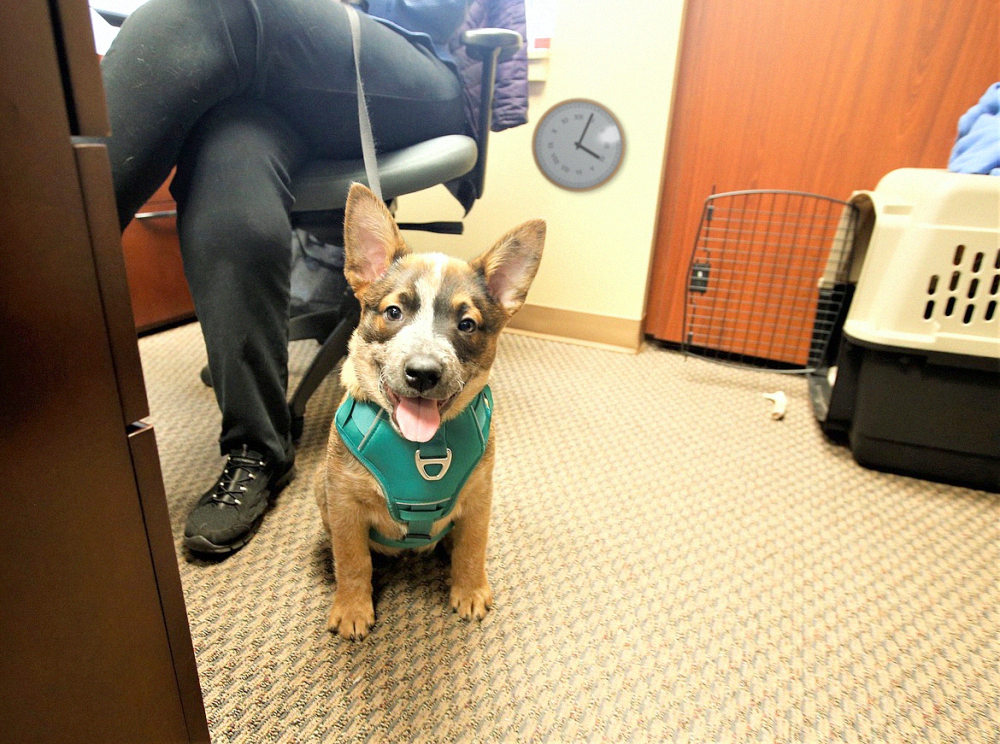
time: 4:04
